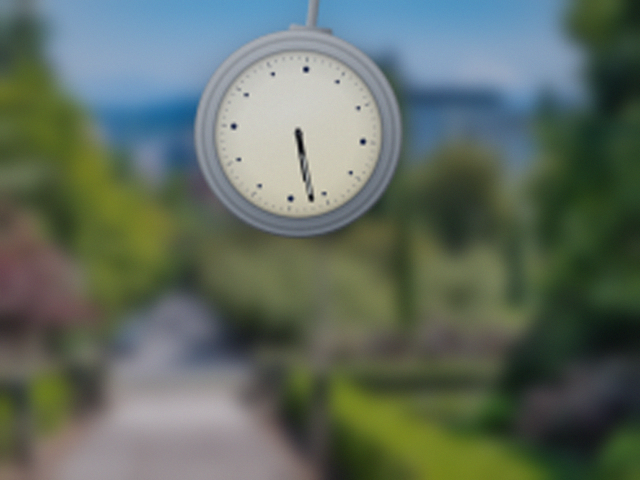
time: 5:27
